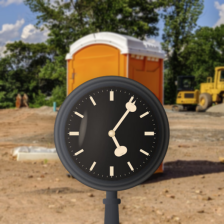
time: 5:06
